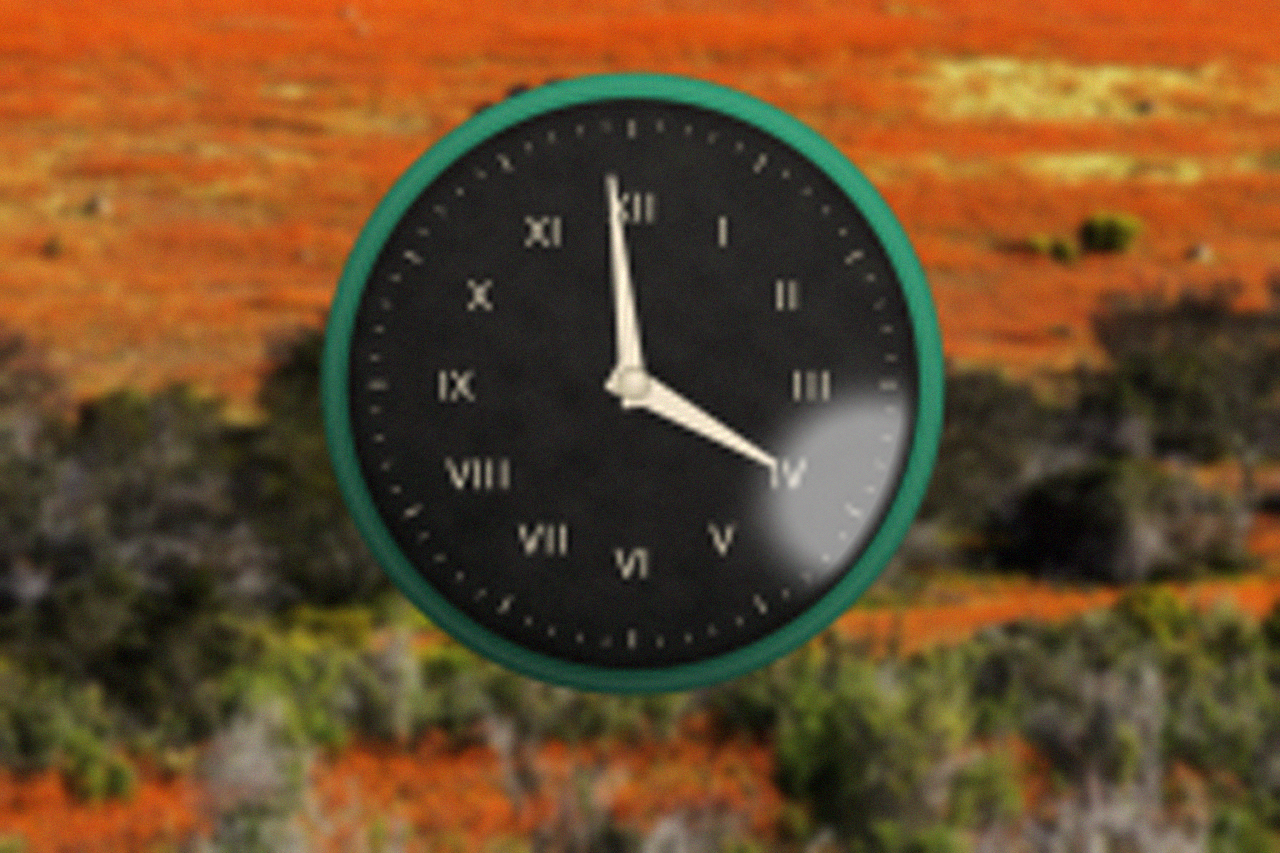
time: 3:59
